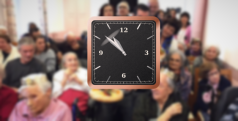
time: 10:52
